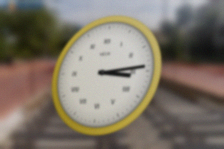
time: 3:14
